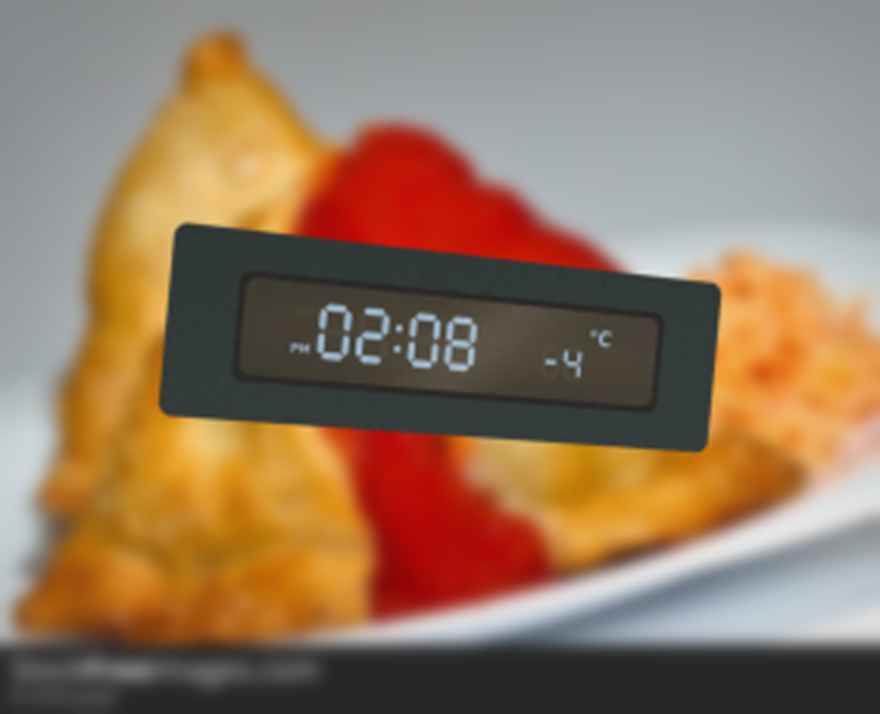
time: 2:08
